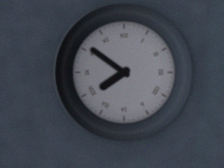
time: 7:51
